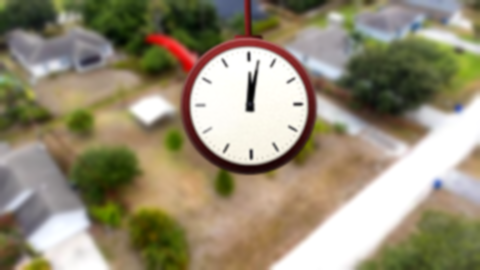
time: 12:02
